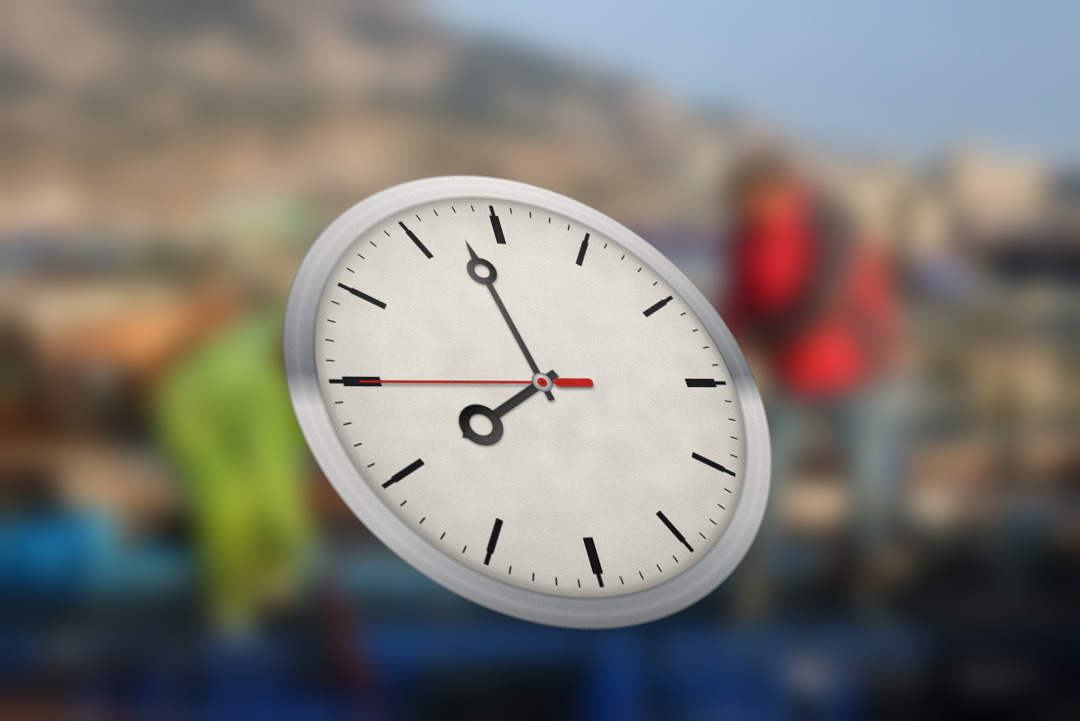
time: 7:57:45
